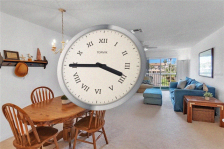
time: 3:45
